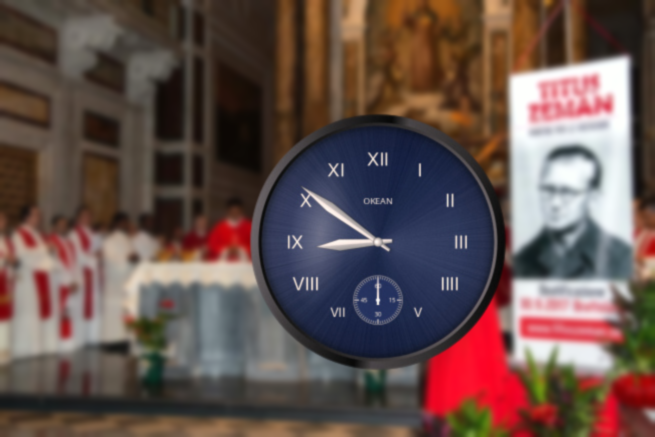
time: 8:51
